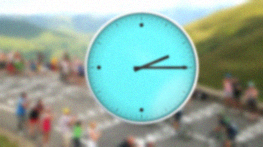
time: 2:15
